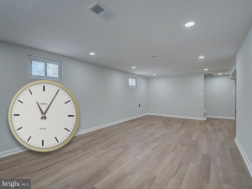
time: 11:05
